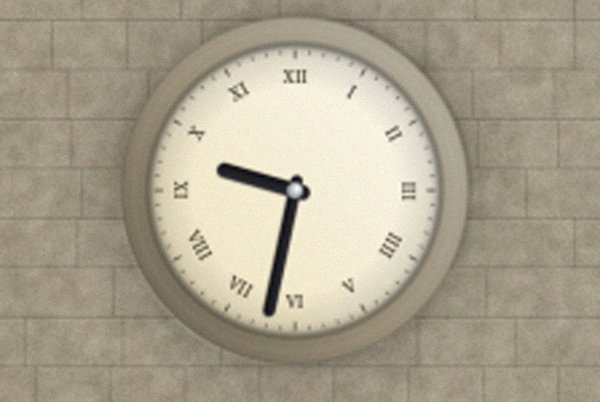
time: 9:32
